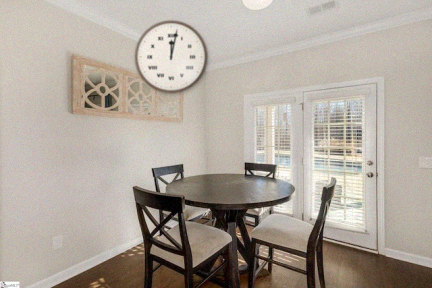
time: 12:02
